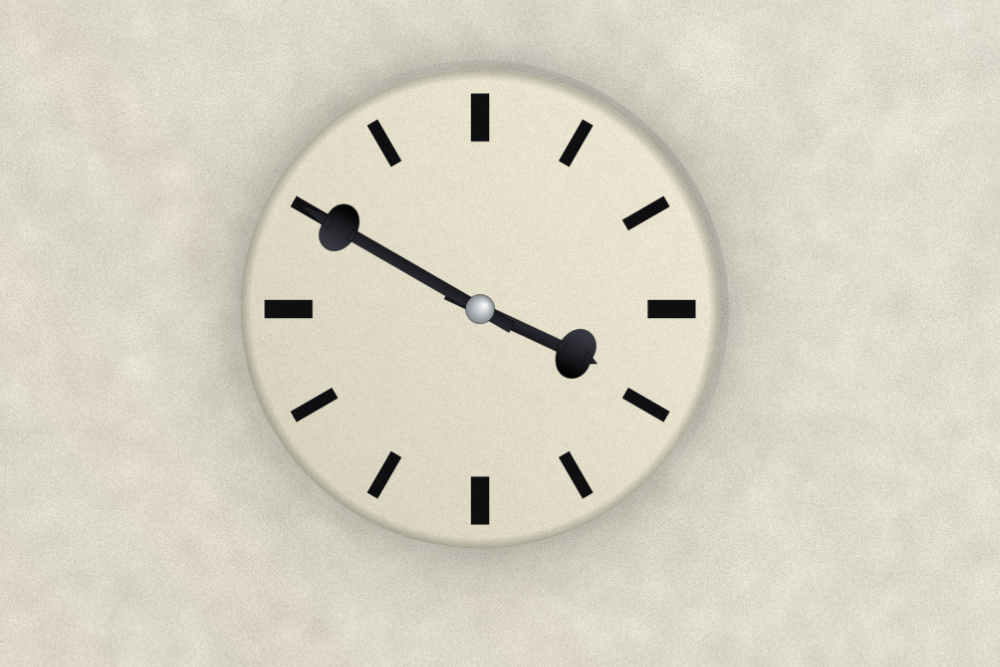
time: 3:50
